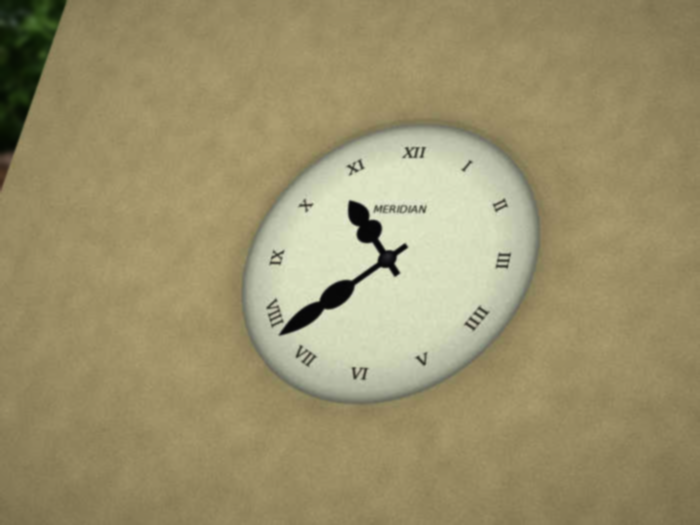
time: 10:38
